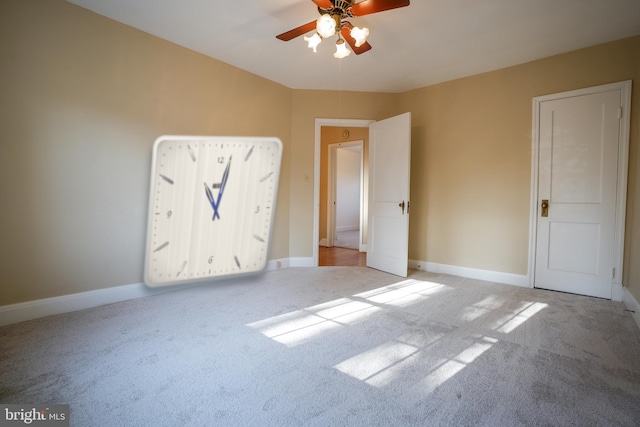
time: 11:02
